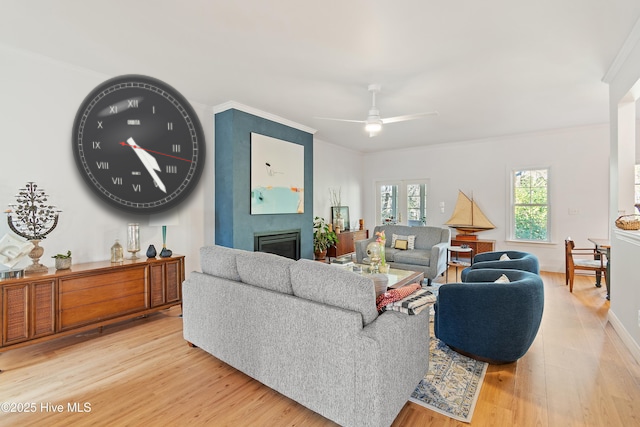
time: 4:24:17
